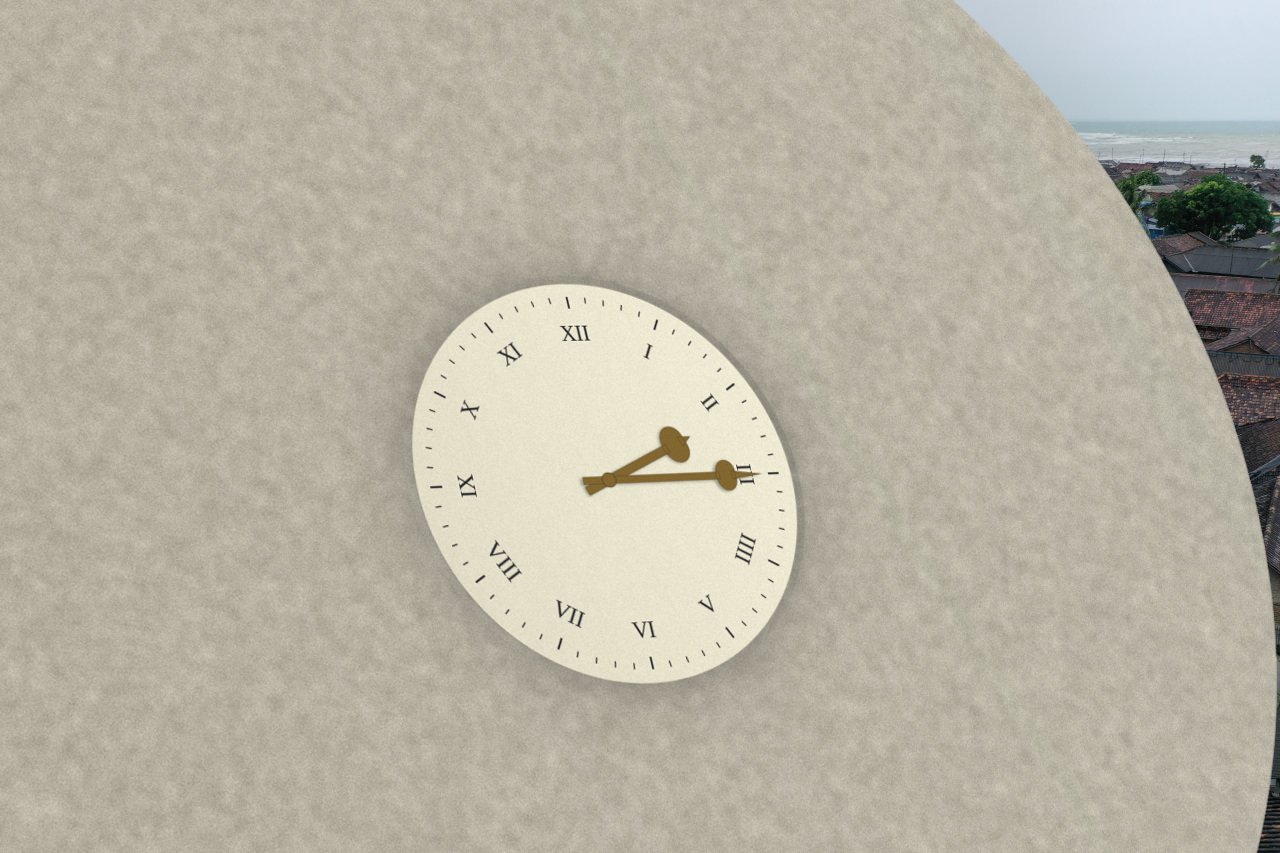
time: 2:15
